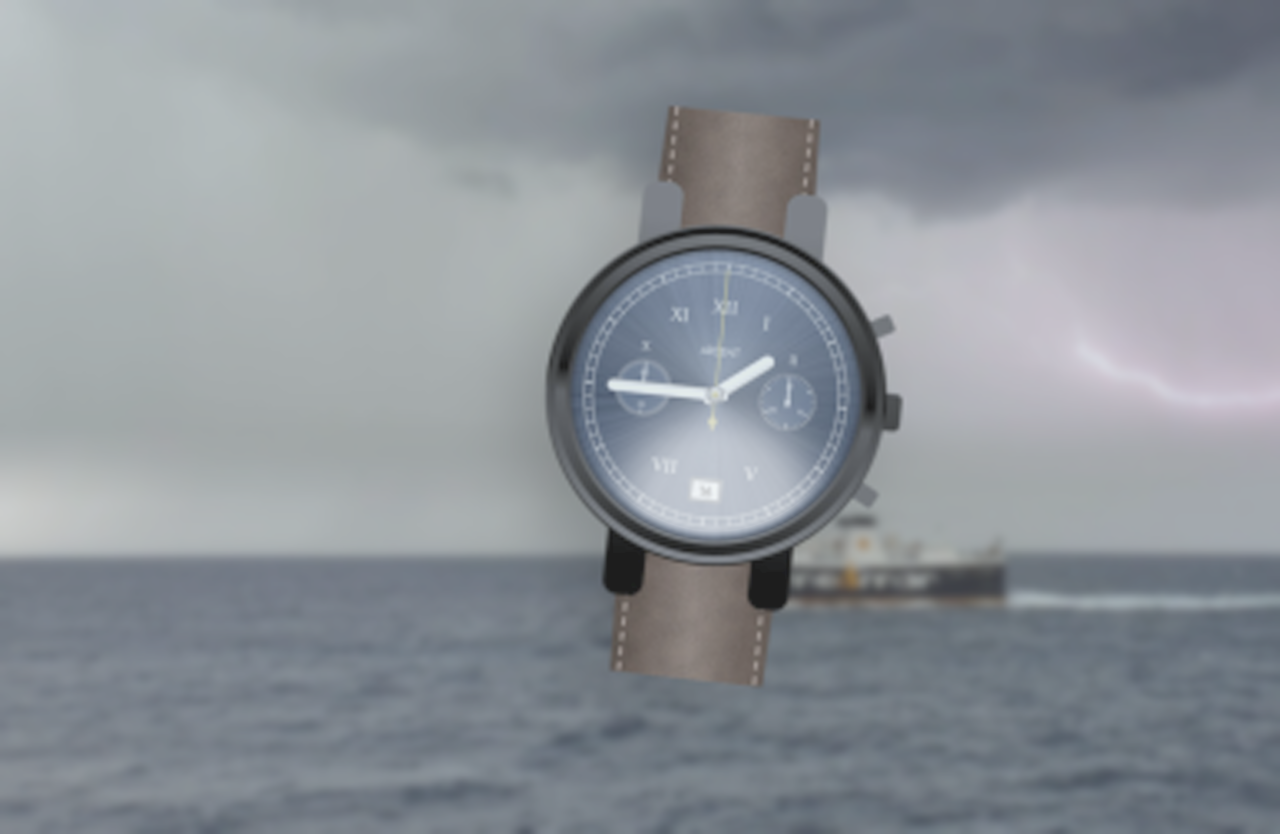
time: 1:45
